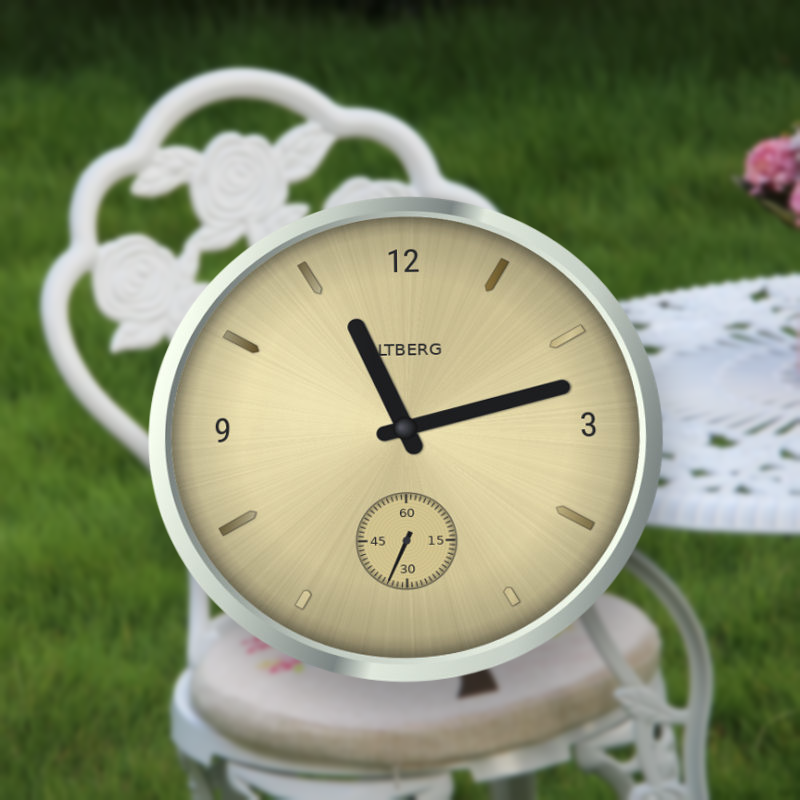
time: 11:12:34
